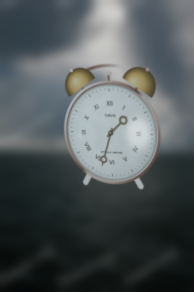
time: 1:33
